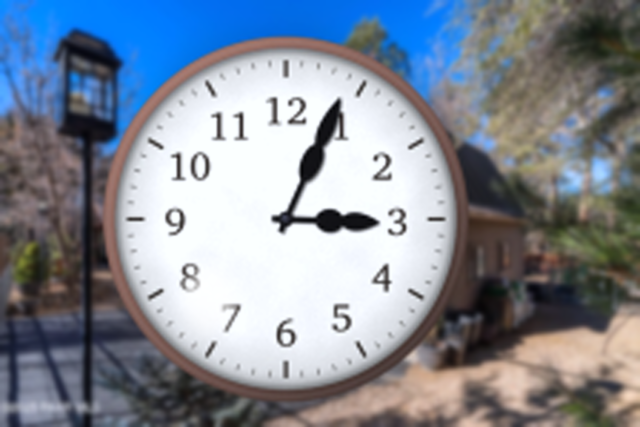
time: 3:04
